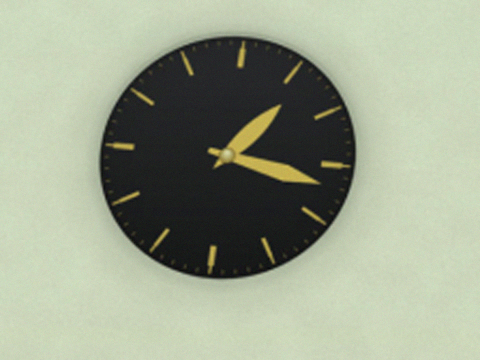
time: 1:17
